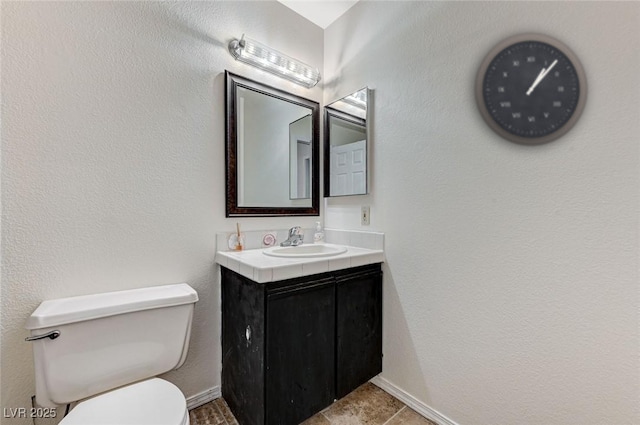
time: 1:07
